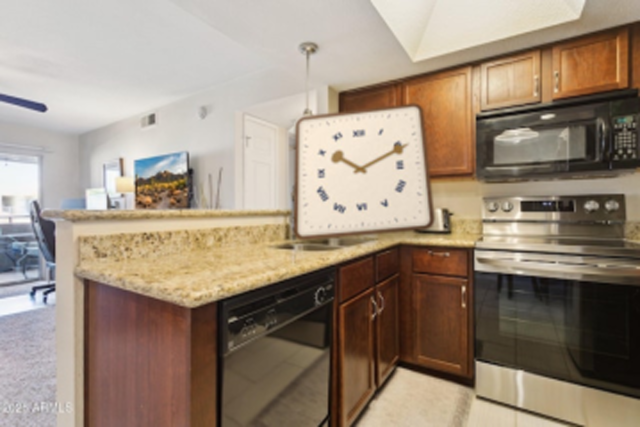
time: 10:11
